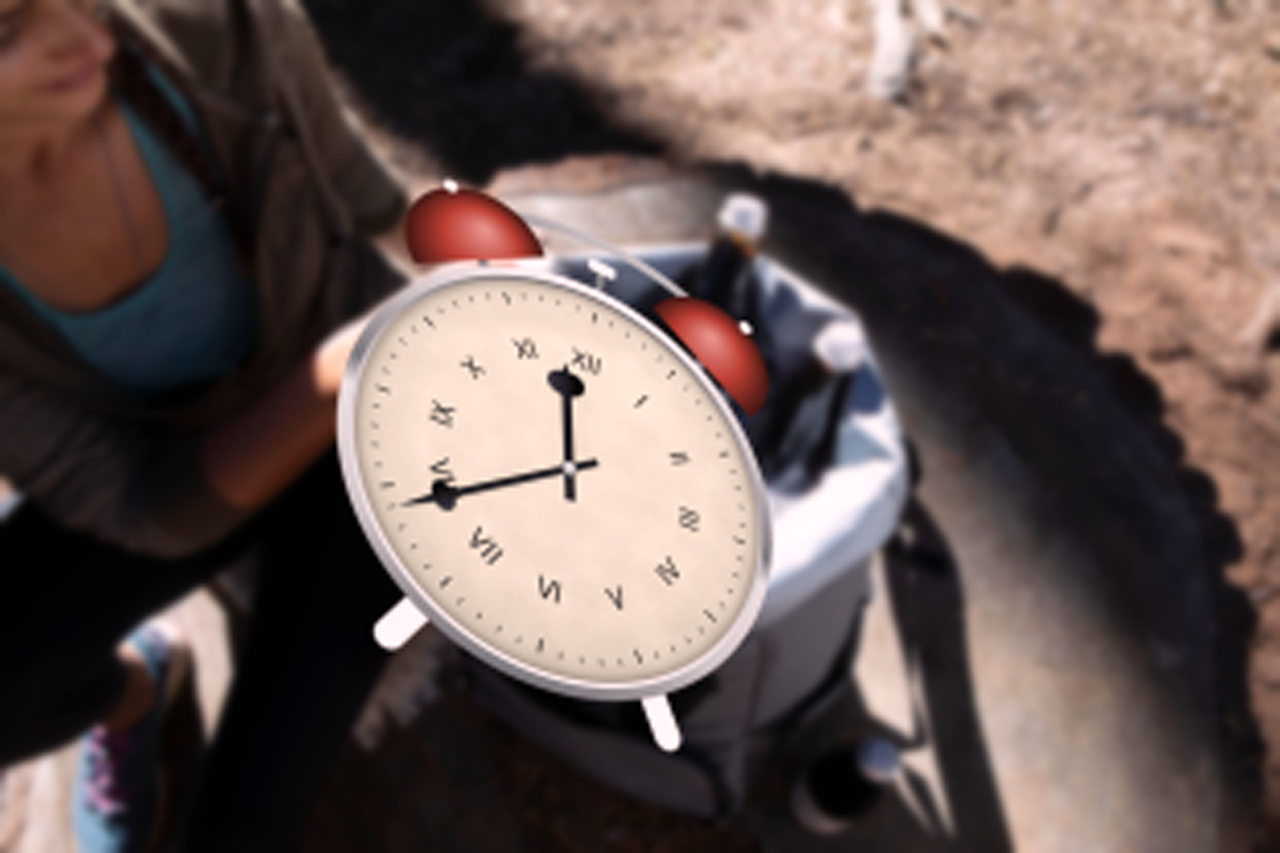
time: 11:39
